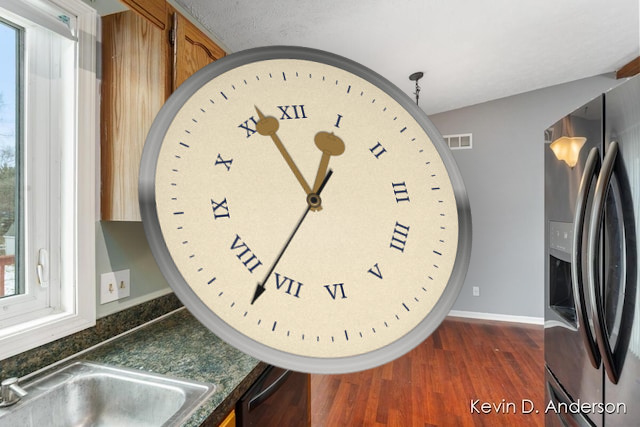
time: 12:56:37
